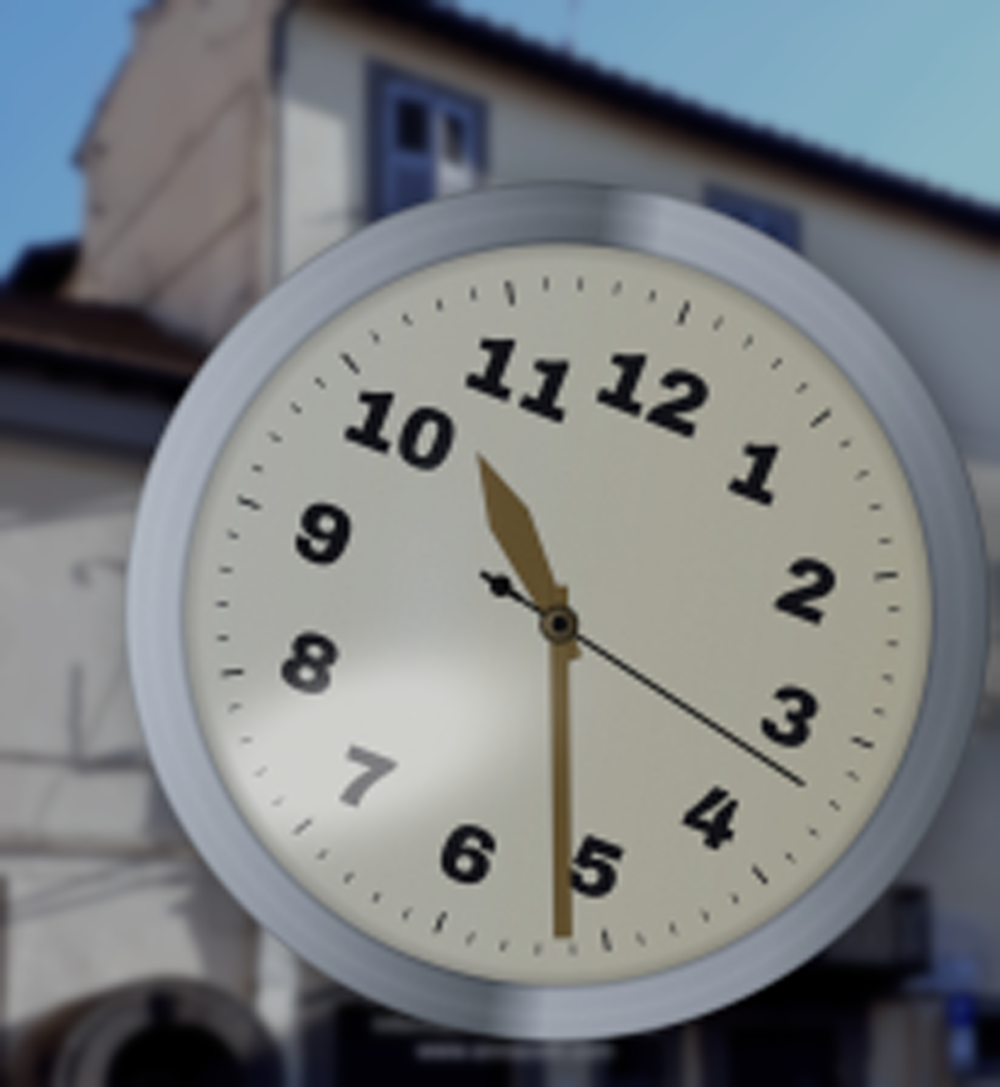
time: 10:26:17
